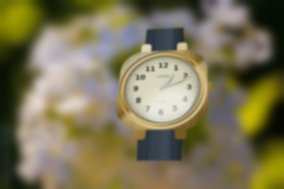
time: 1:11
